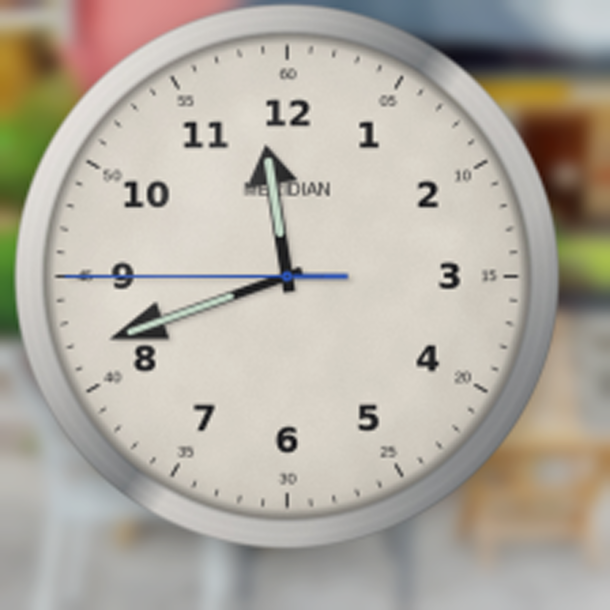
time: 11:41:45
